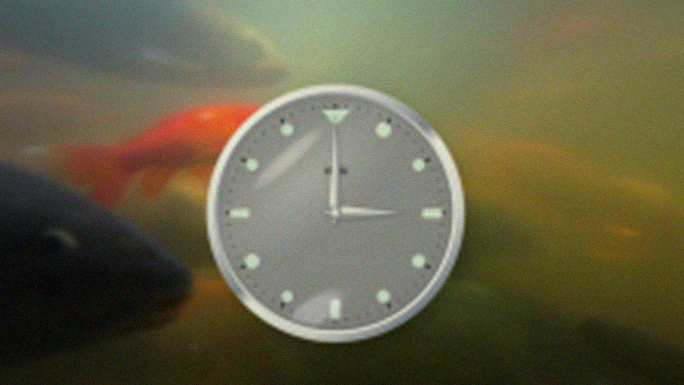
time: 3:00
